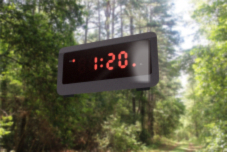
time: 1:20
